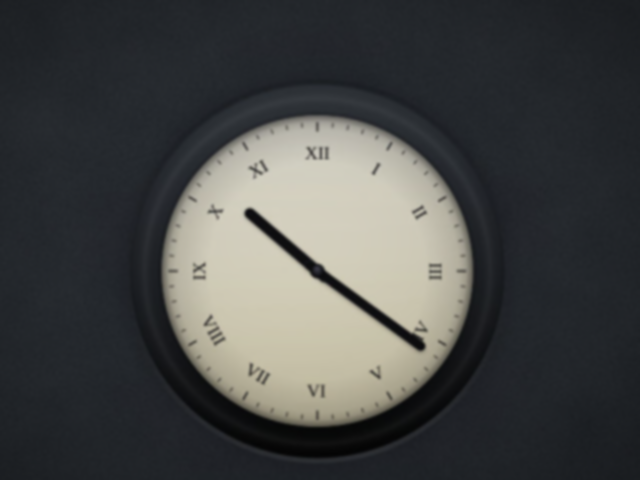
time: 10:21
